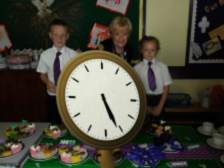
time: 5:26
